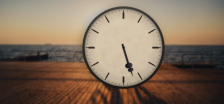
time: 5:27
